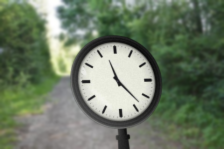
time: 11:23
